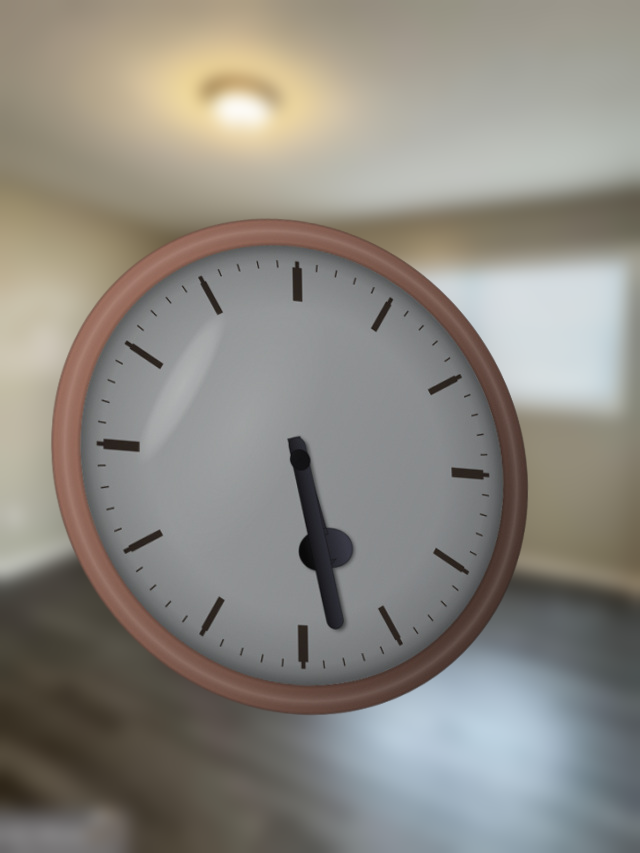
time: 5:28
